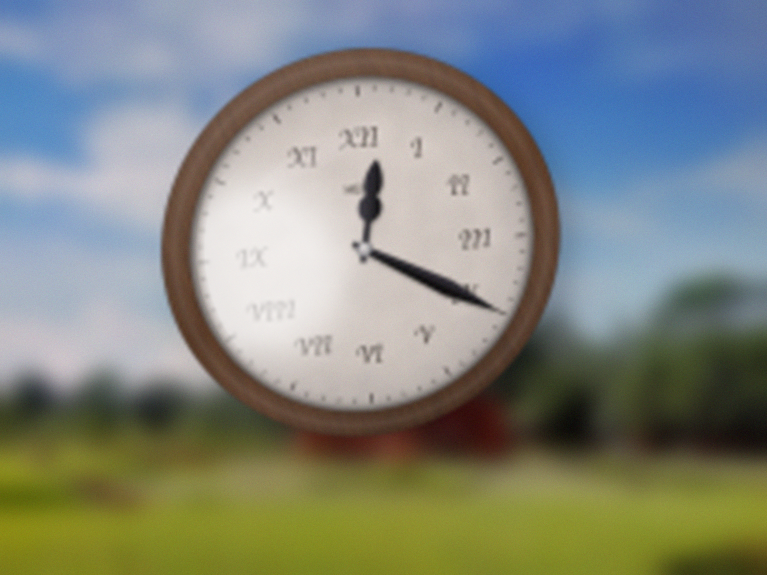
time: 12:20
